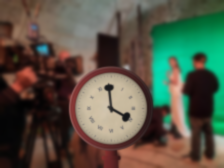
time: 3:59
